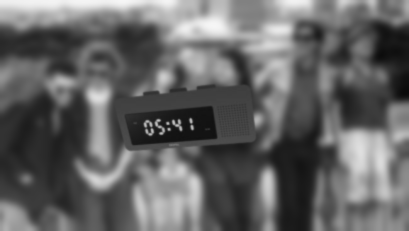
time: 5:41
